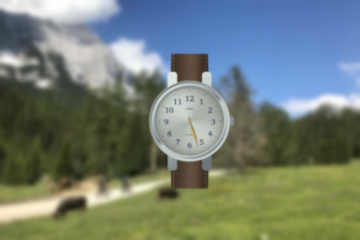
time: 5:27
